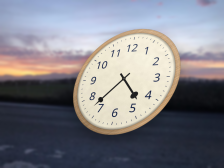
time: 4:37
